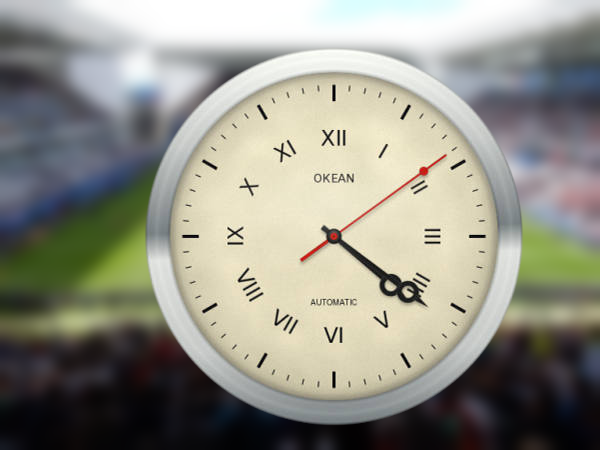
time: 4:21:09
